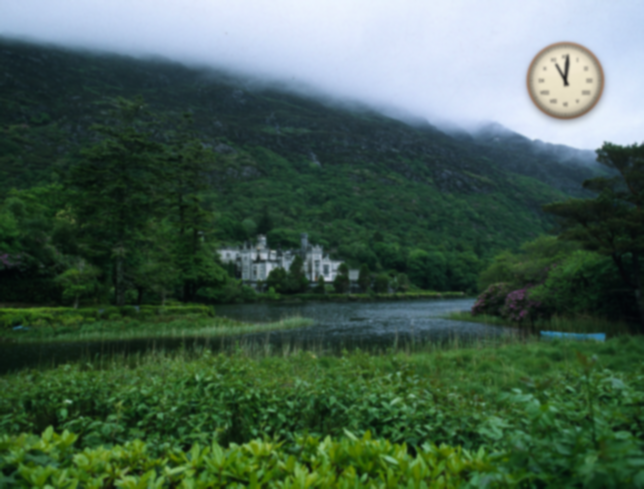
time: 11:01
